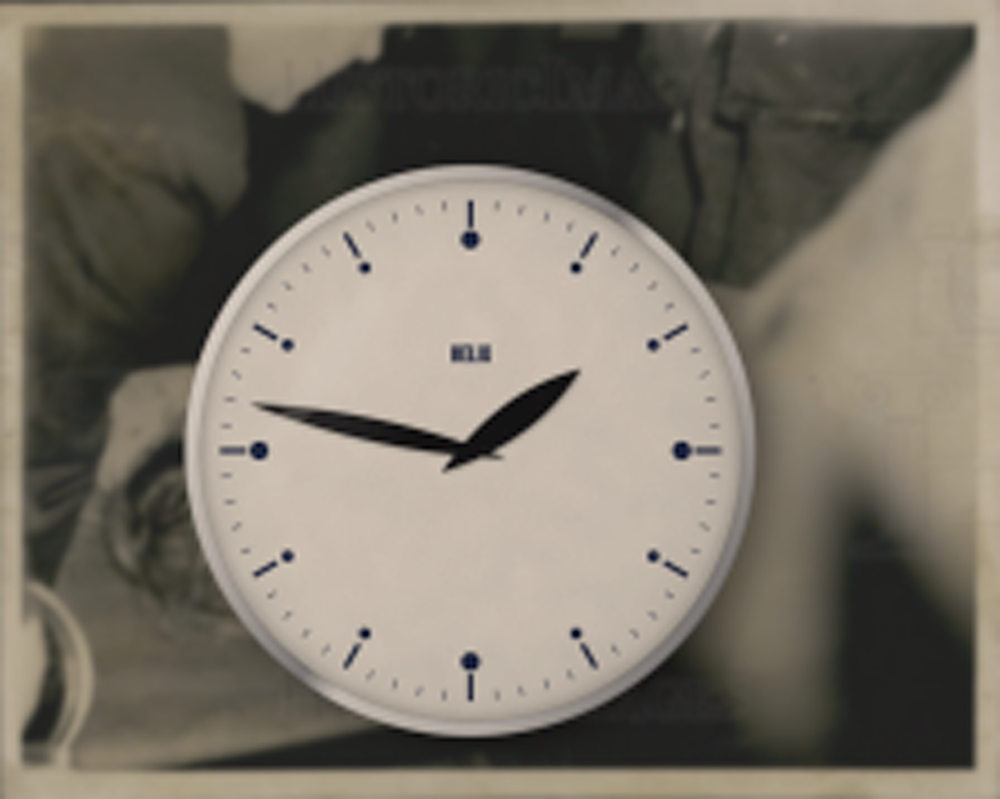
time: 1:47
